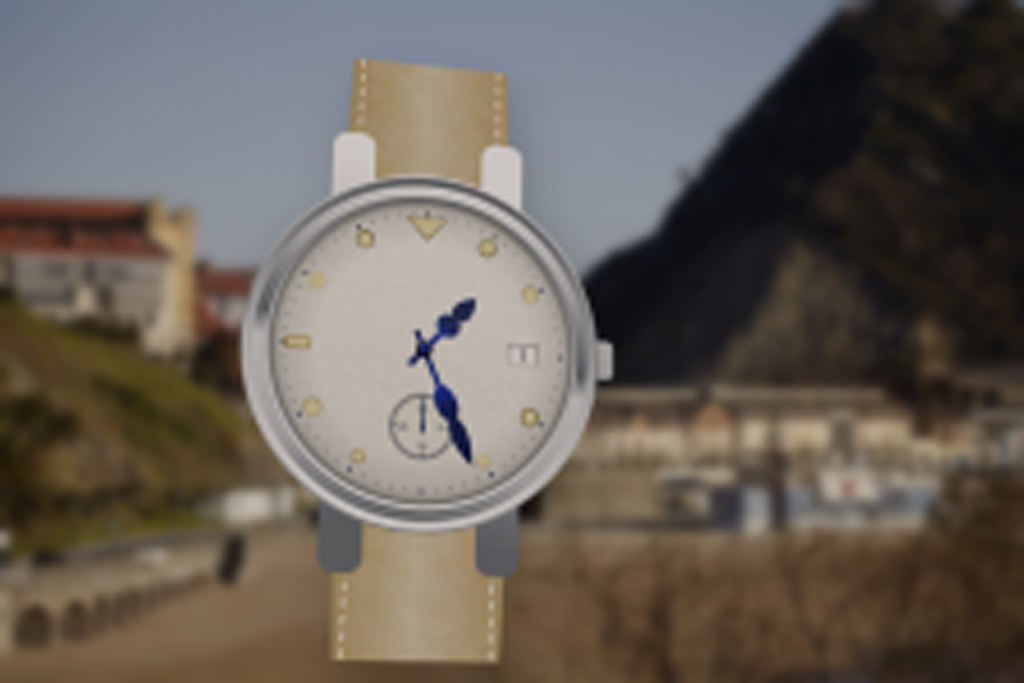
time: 1:26
